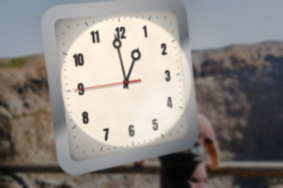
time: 12:58:45
